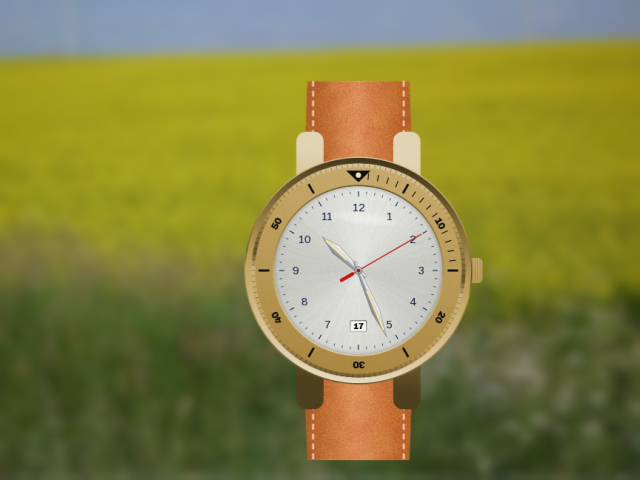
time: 10:26:10
